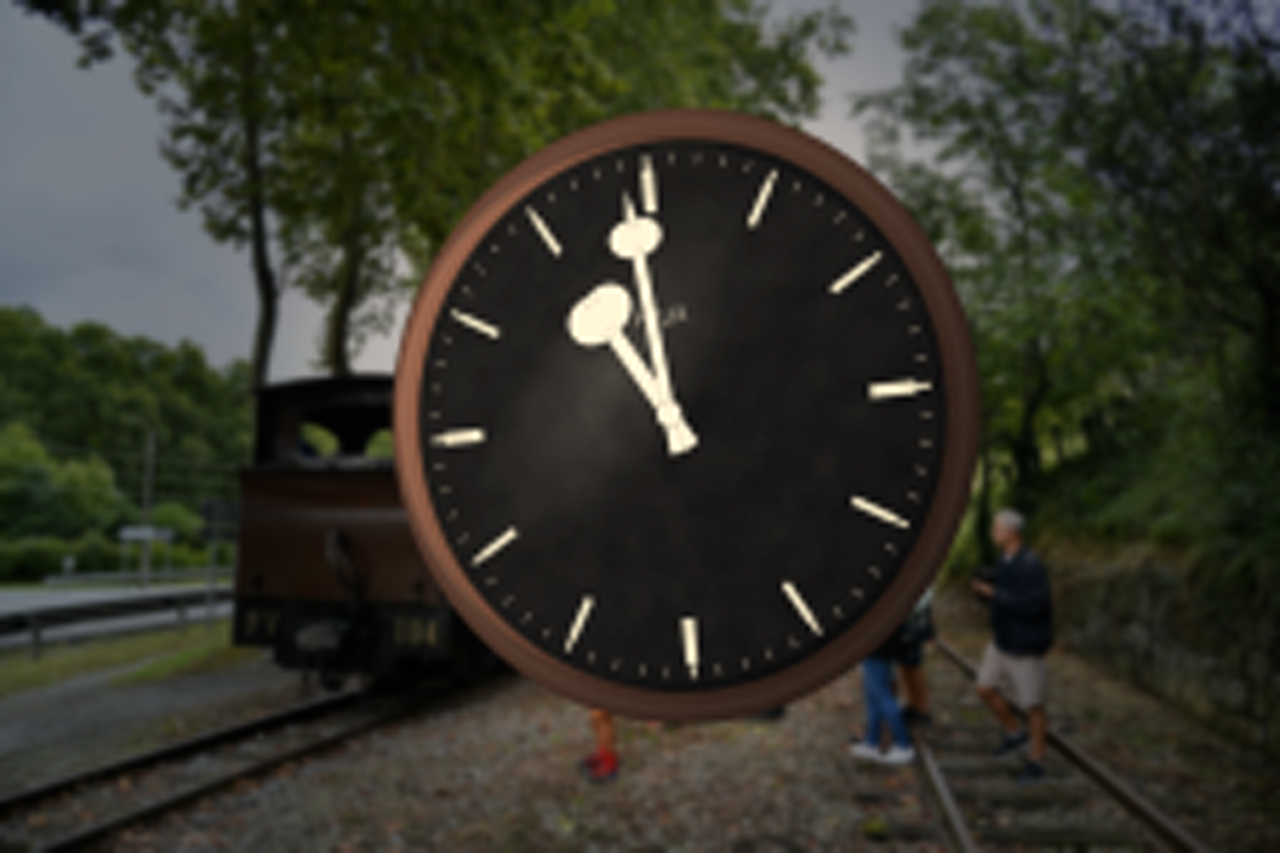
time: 10:59
